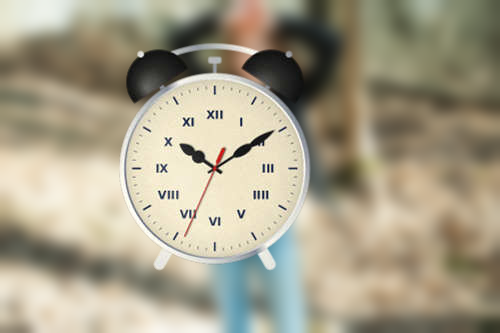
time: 10:09:34
